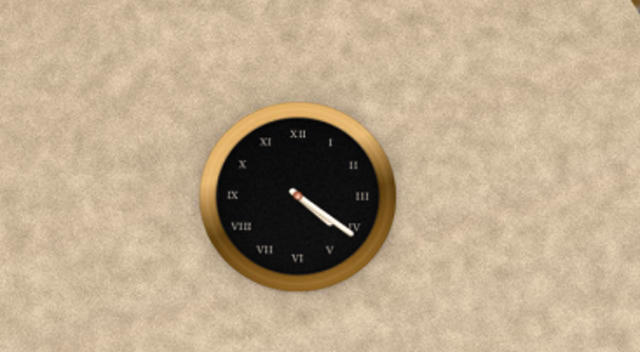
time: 4:21
